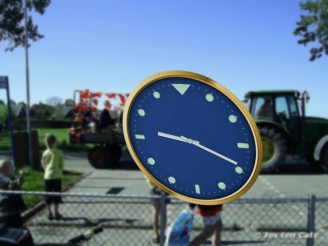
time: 9:19
